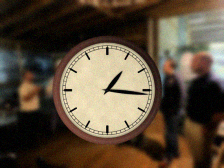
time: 1:16
